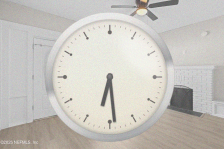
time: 6:29
